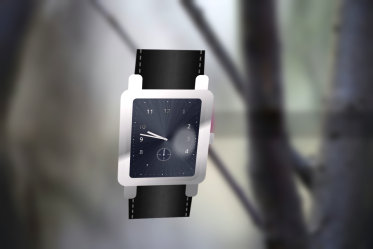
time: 9:47
